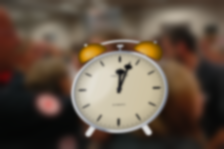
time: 12:03
